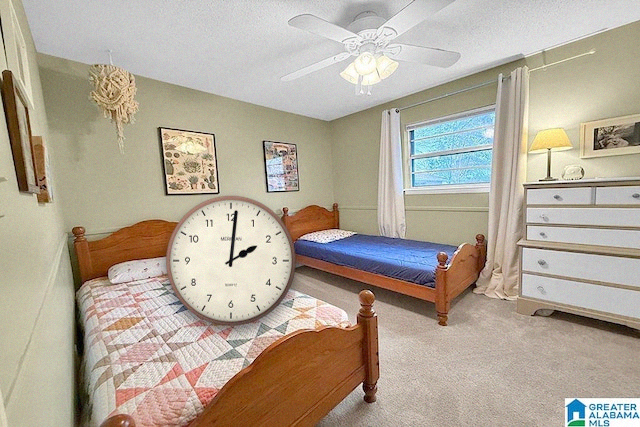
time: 2:01
